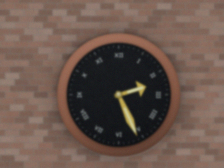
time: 2:26
